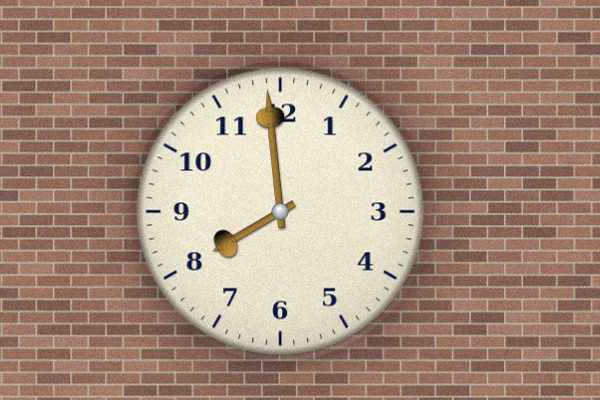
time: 7:59
